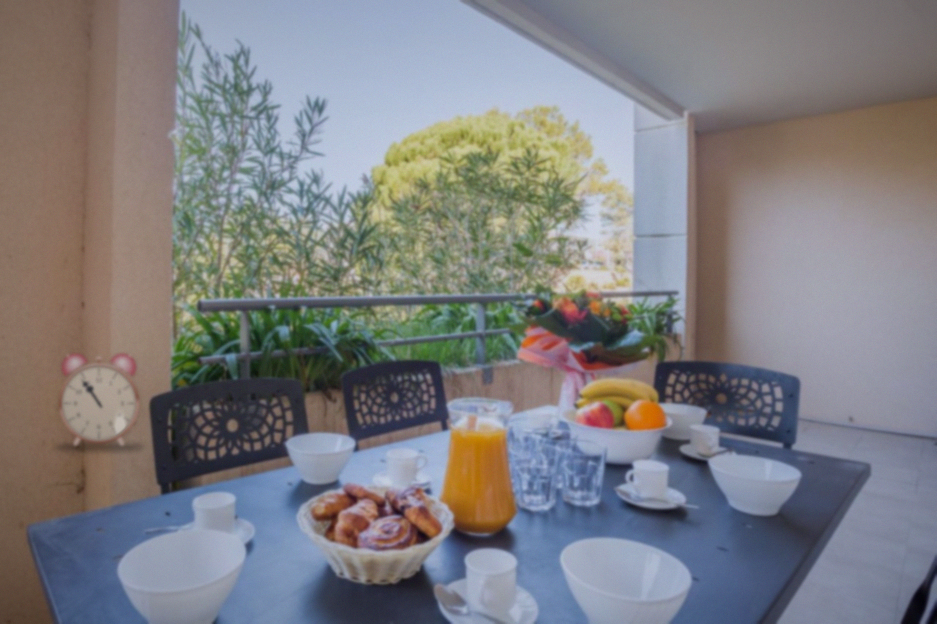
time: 10:54
